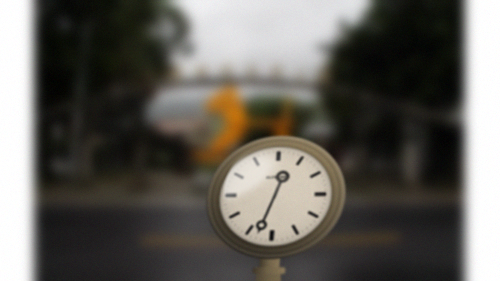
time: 12:33
